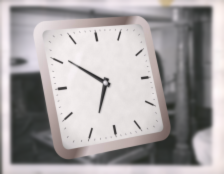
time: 6:51
